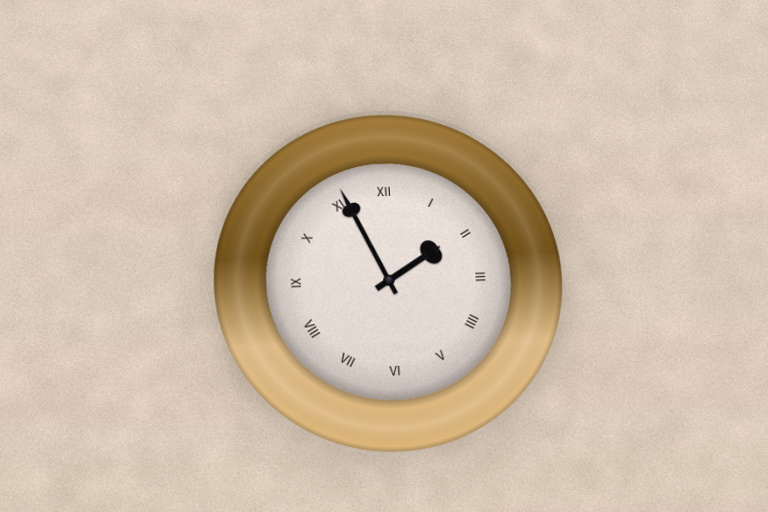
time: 1:56
